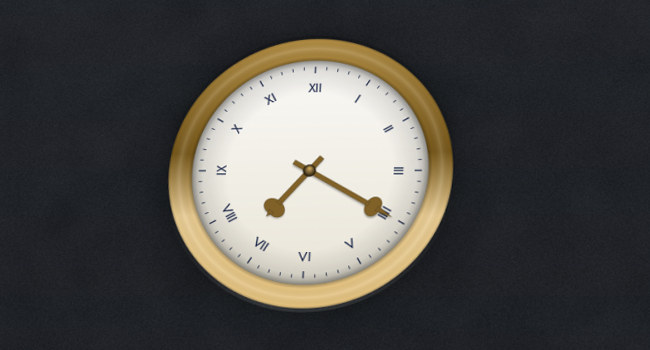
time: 7:20
